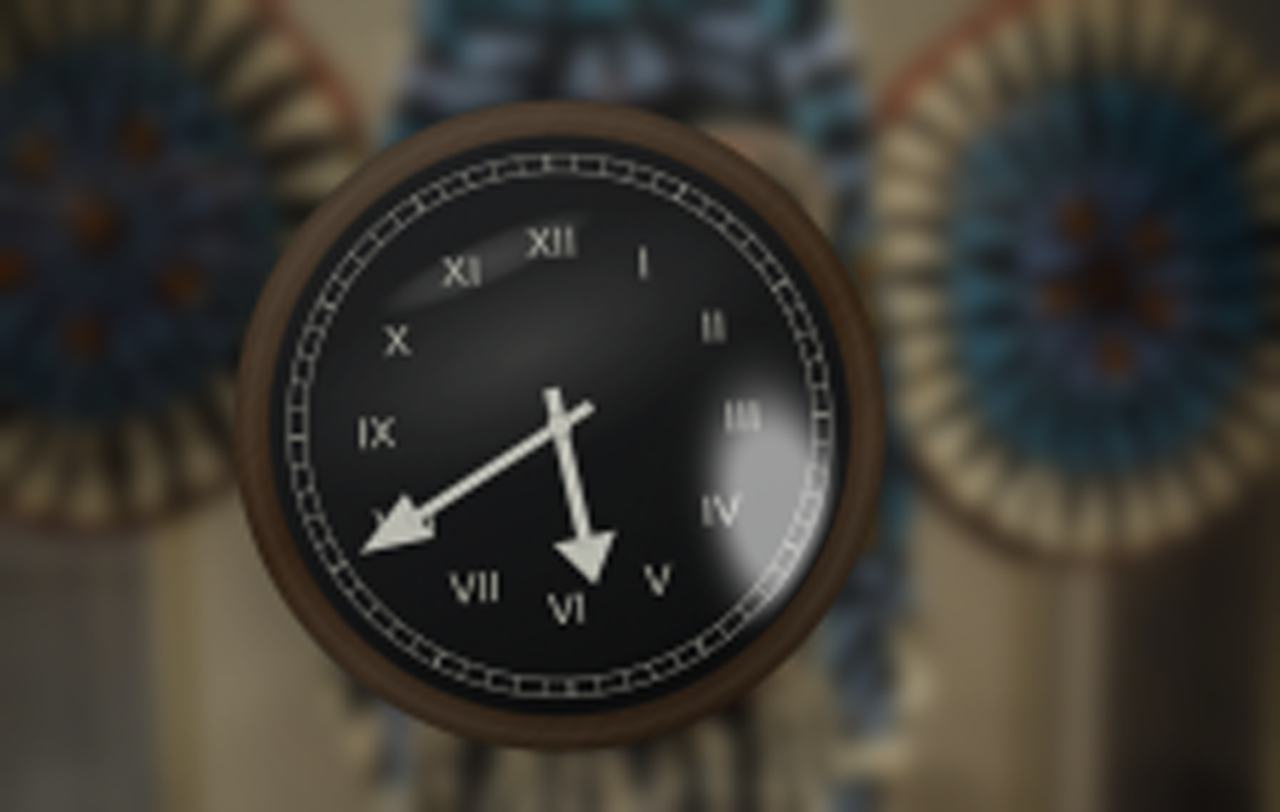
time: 5:40
